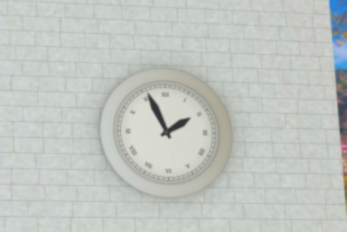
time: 1:56
